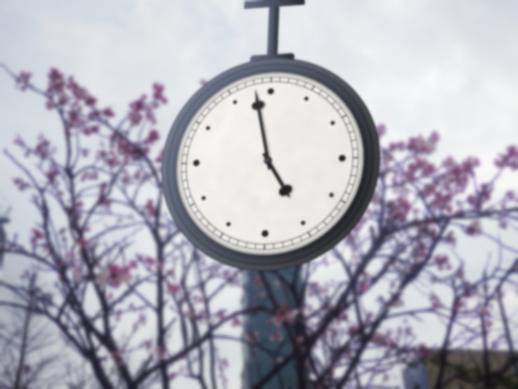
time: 4:58
